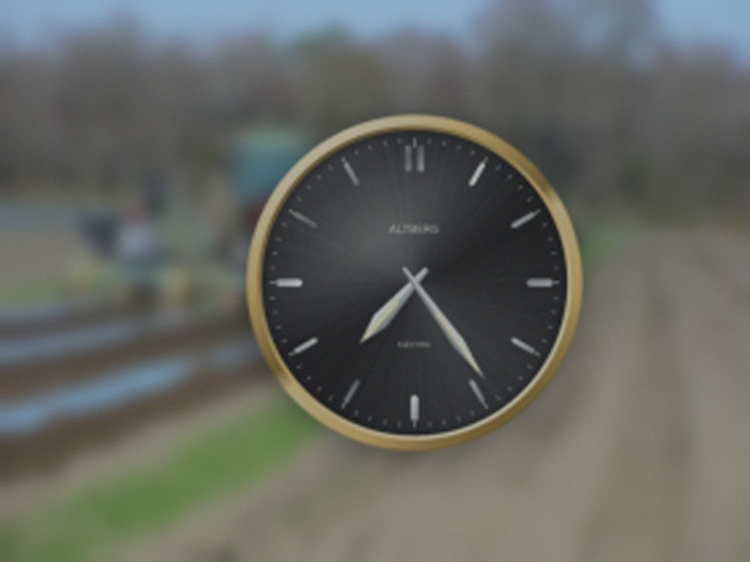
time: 7:24
